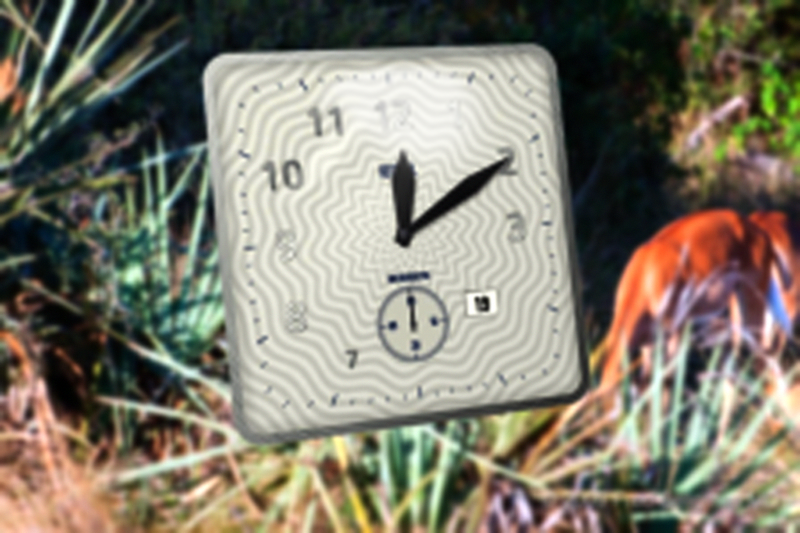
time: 12:10
